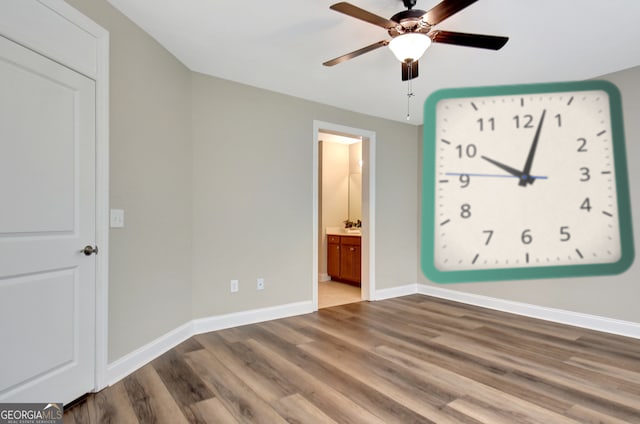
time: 10:02:46
